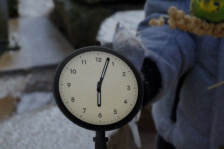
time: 6:03
